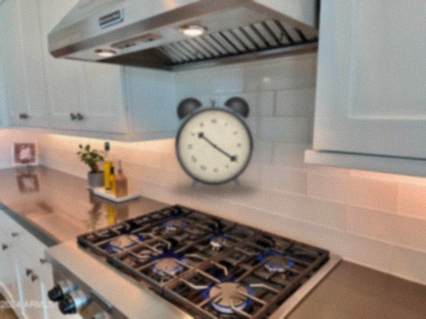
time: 10:21
